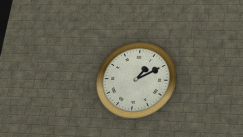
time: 1:10
